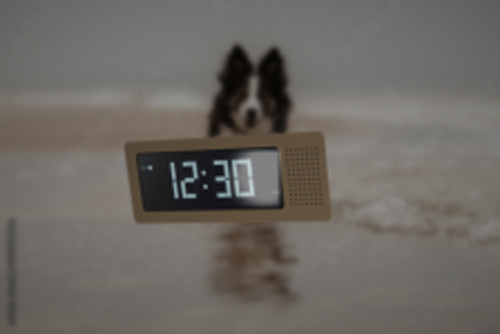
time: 12:30
